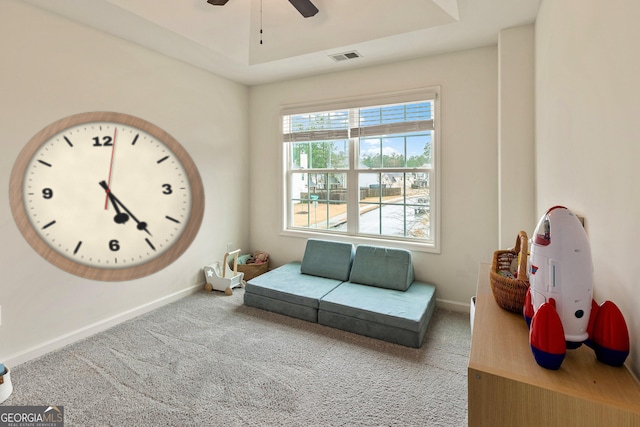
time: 5:24:02
